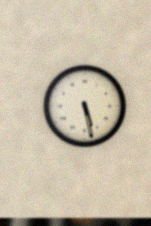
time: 5:28
